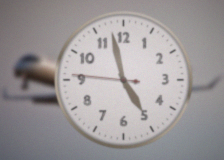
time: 4:57:46
